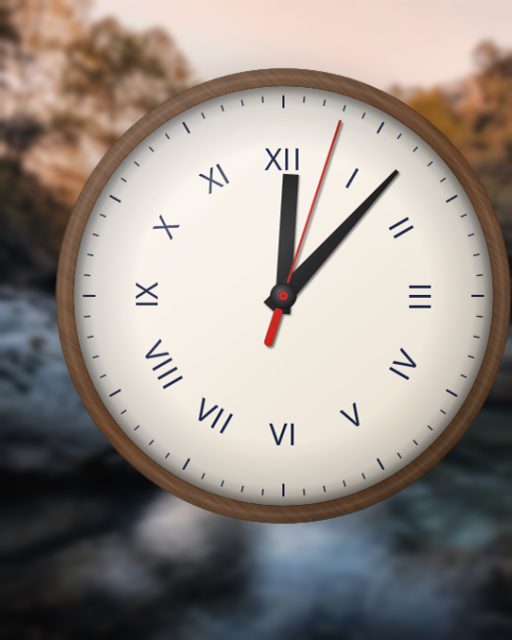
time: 12:07:03
